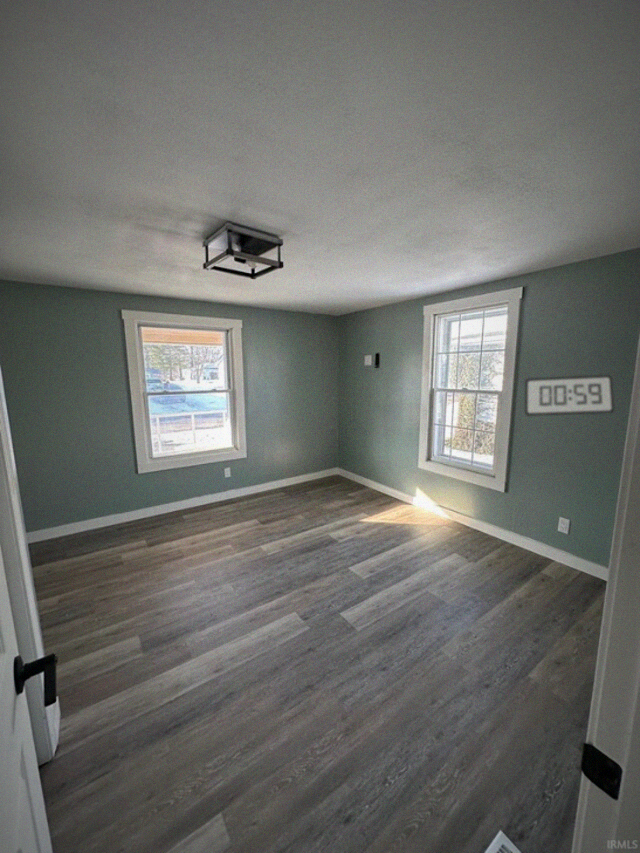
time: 0:59
